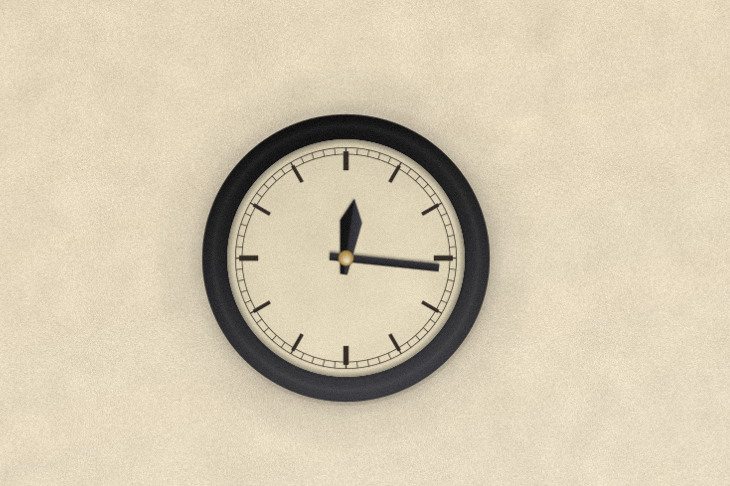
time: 12:16
